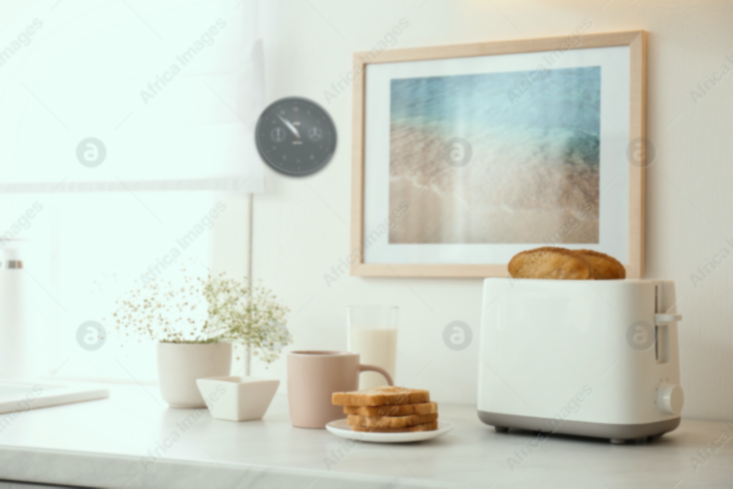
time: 10:53
